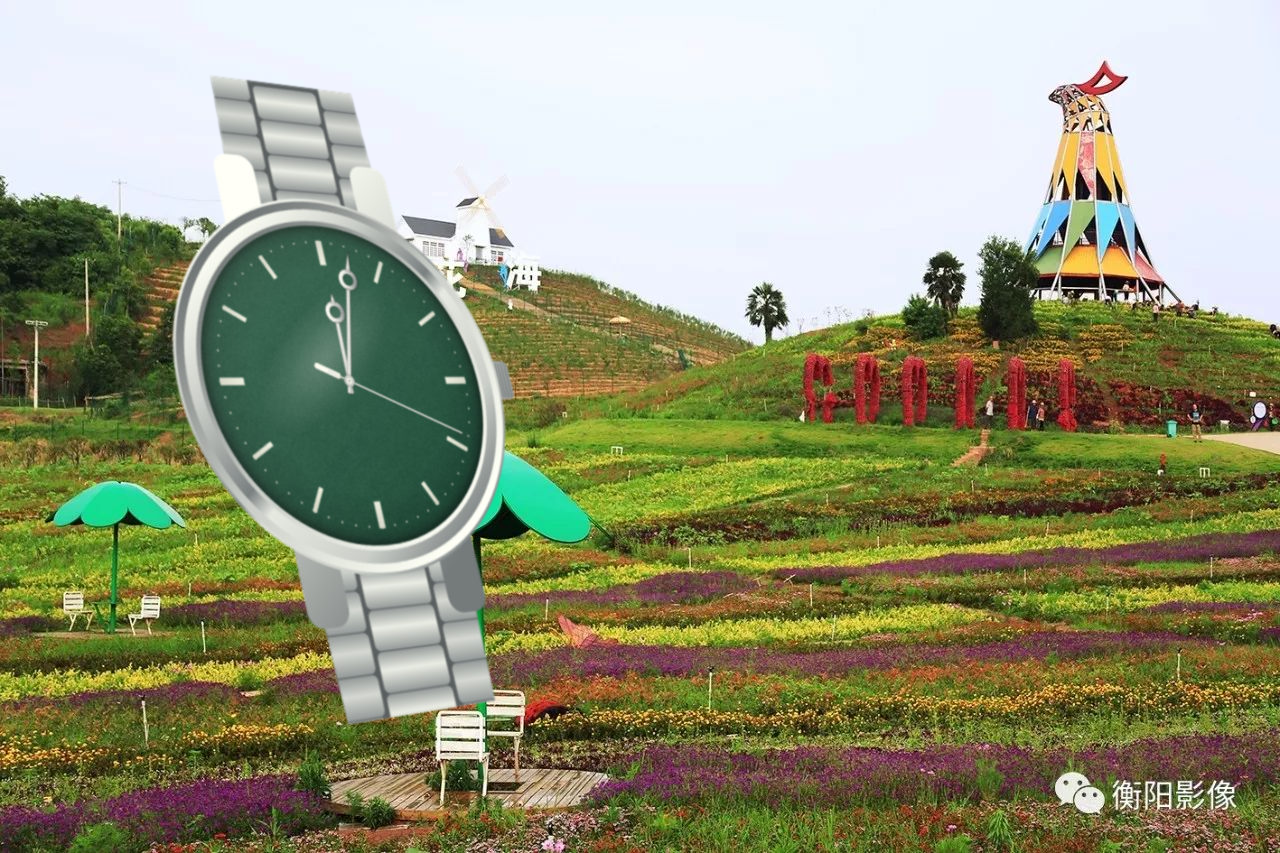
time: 12:02:19
